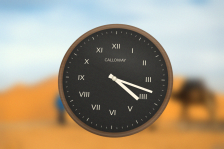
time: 4:18
